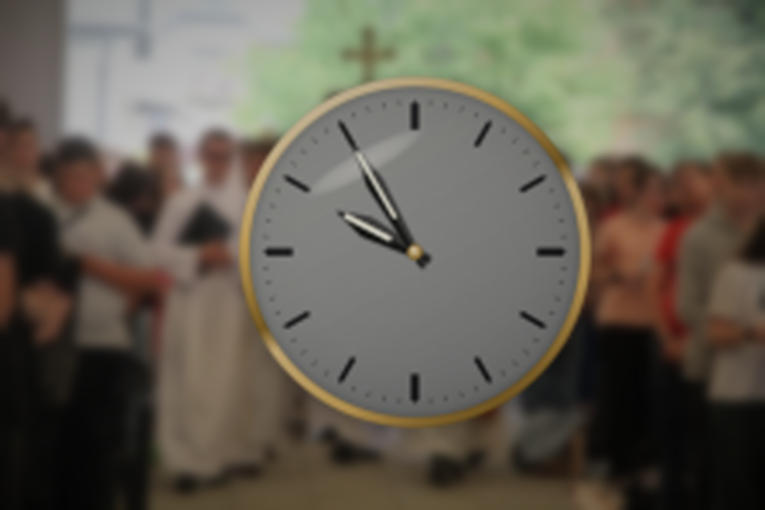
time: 9:55
